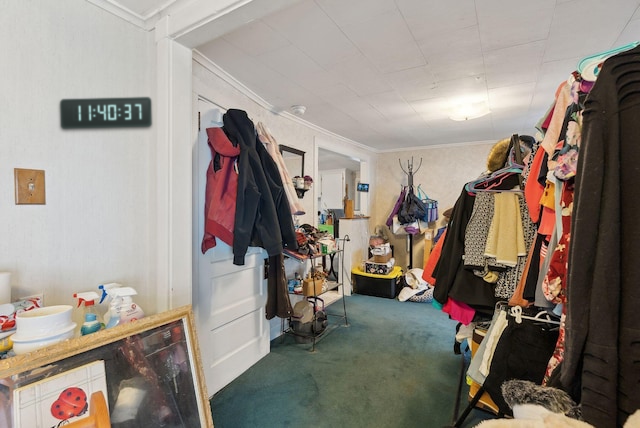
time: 11:40:37
